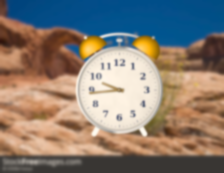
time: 9:44
